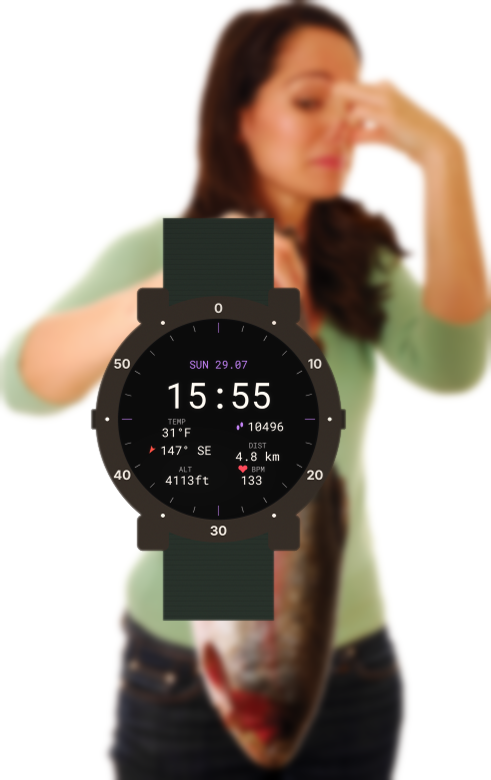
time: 15:55
